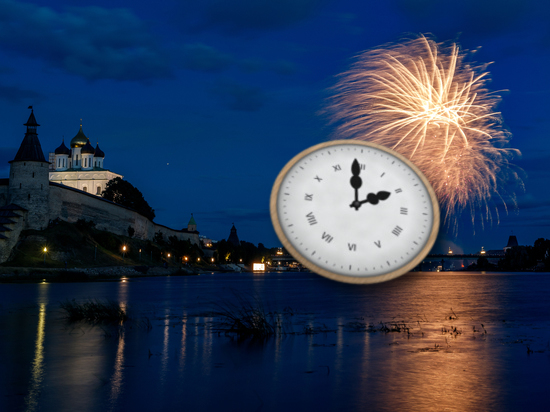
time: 1:59
